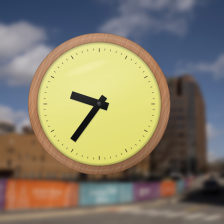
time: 9:36
